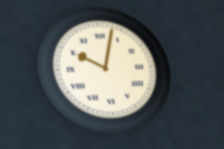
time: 10:03
